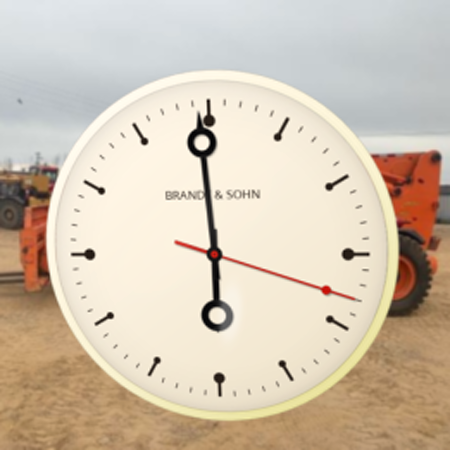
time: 5:59:18
